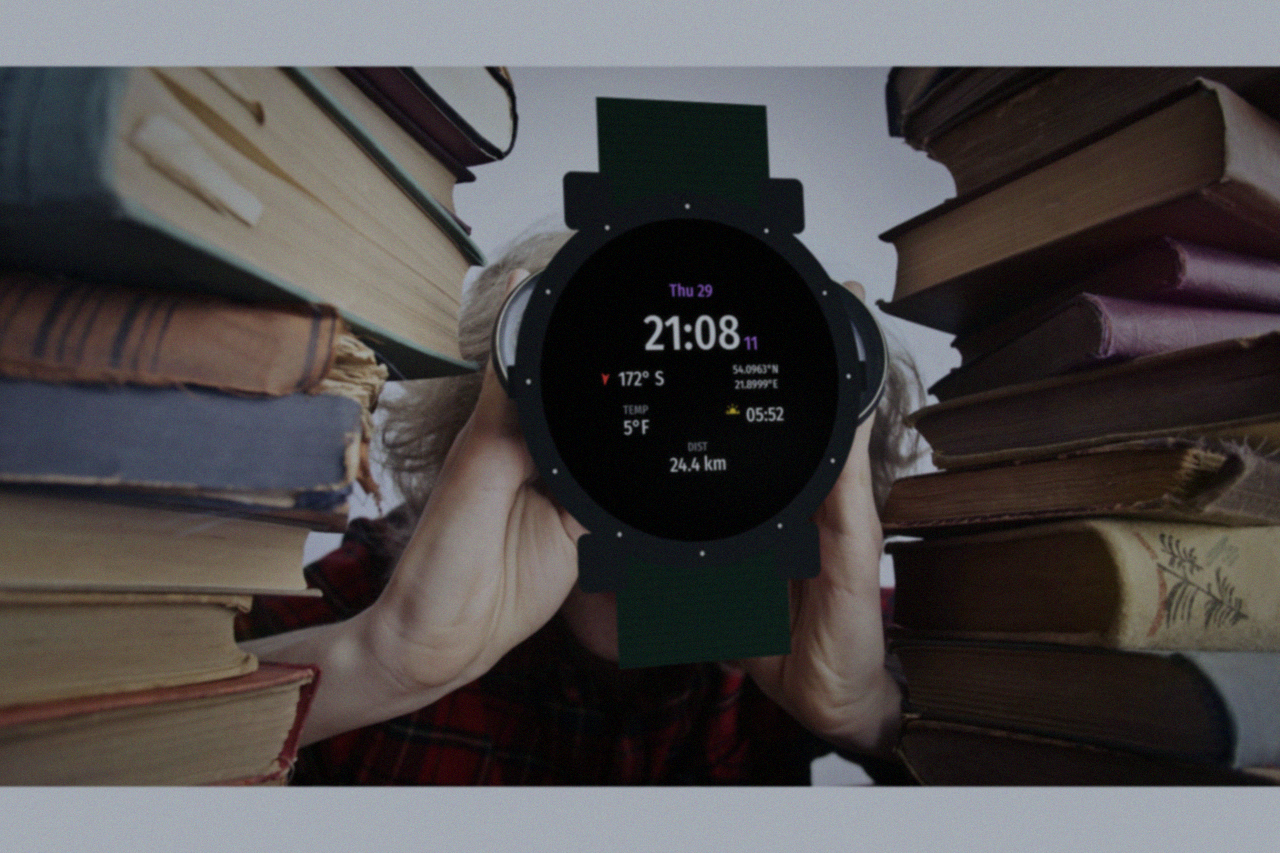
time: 21:08:11
